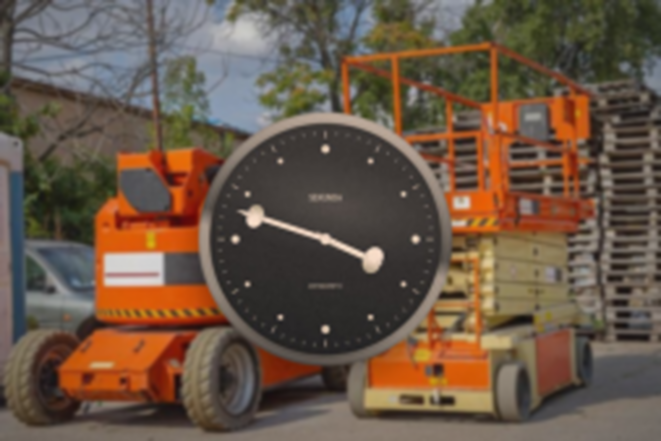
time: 3:48
